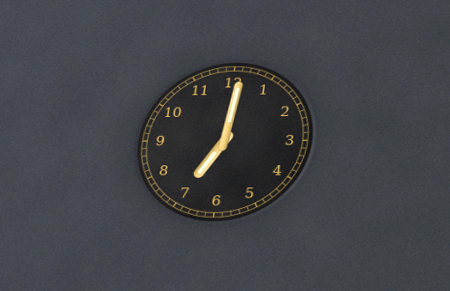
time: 7:01
